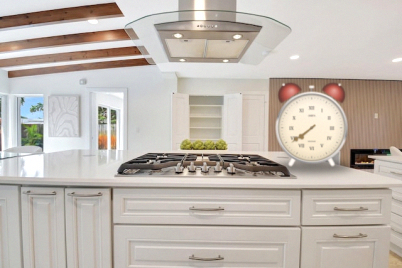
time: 7:39
